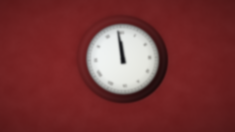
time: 11:59
